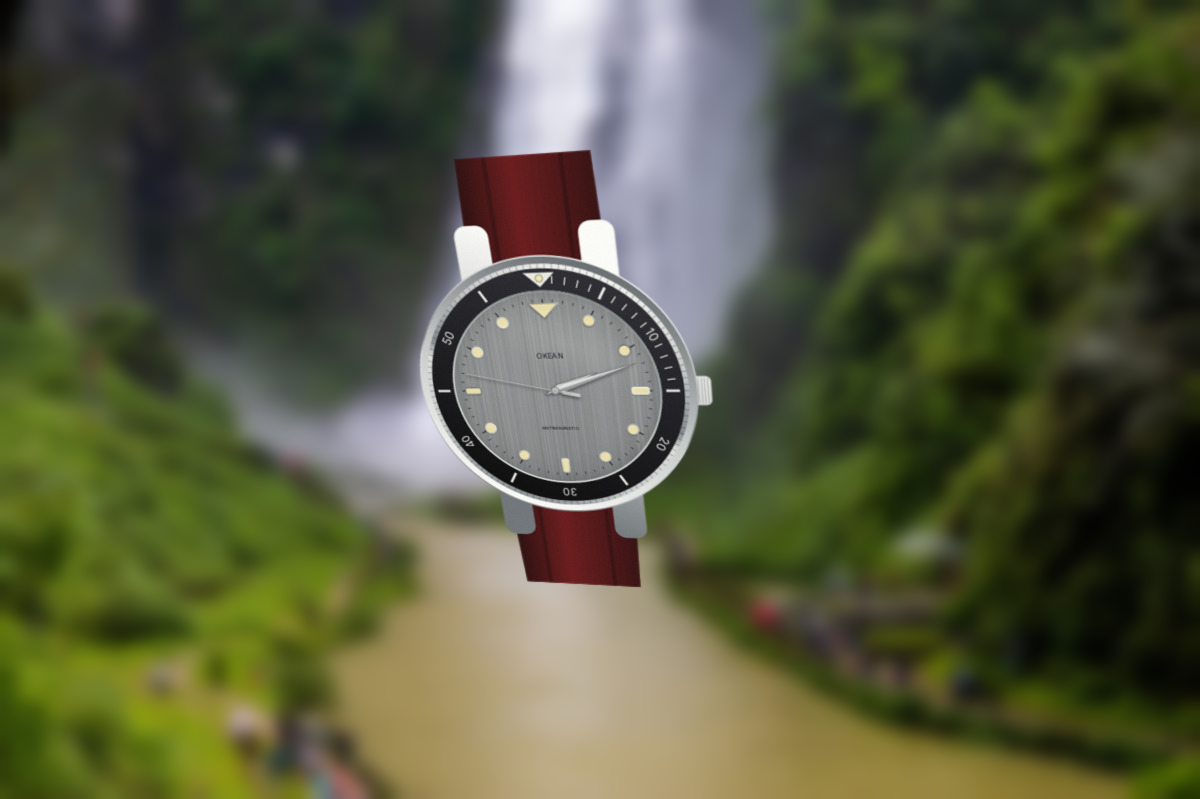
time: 2:11:47
